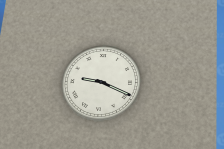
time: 9:19
